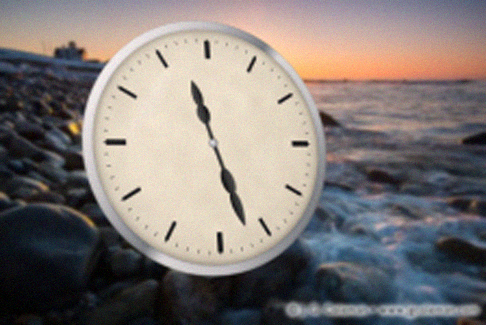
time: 11:27
